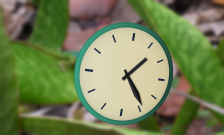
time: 1:24
